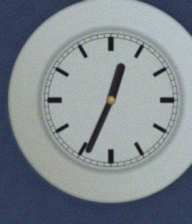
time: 12:34
